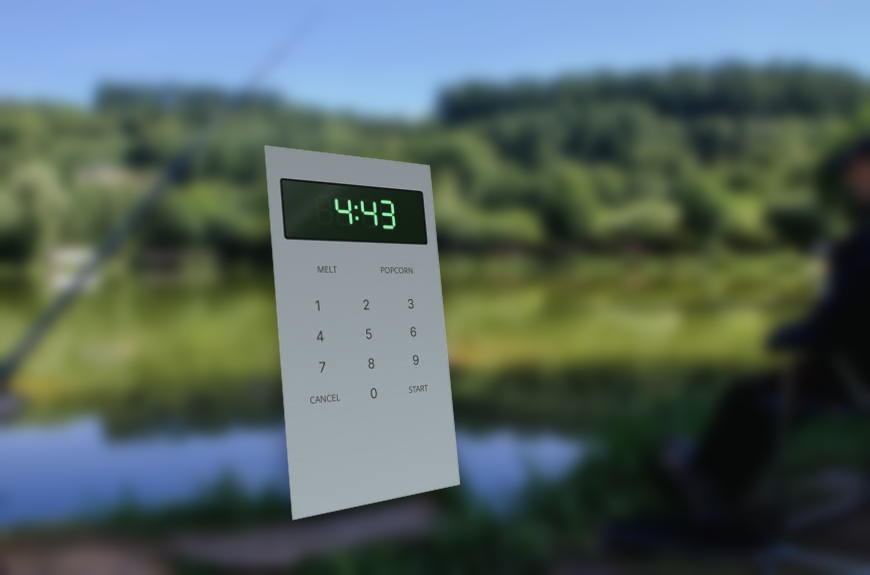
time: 4:43
